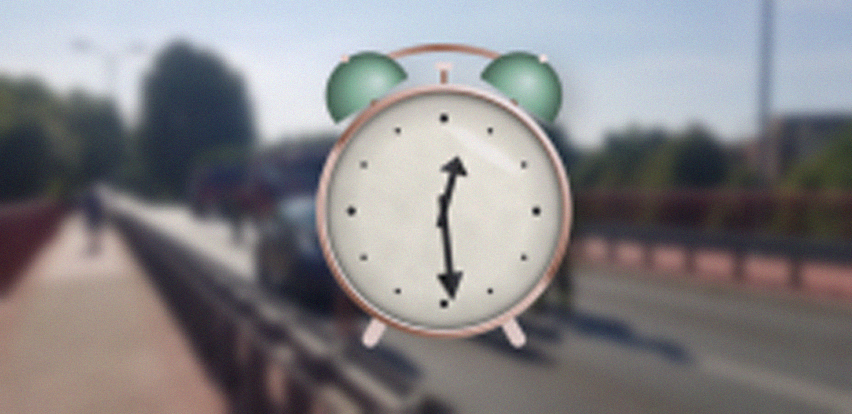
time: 12:29
